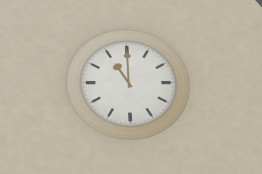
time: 11:00
